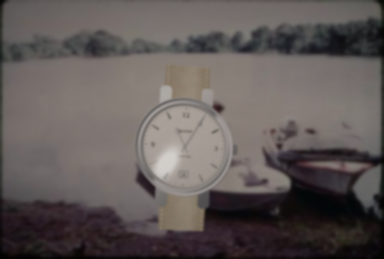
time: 11:05
